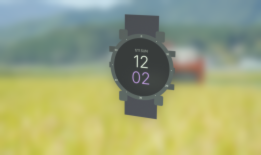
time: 12:02
